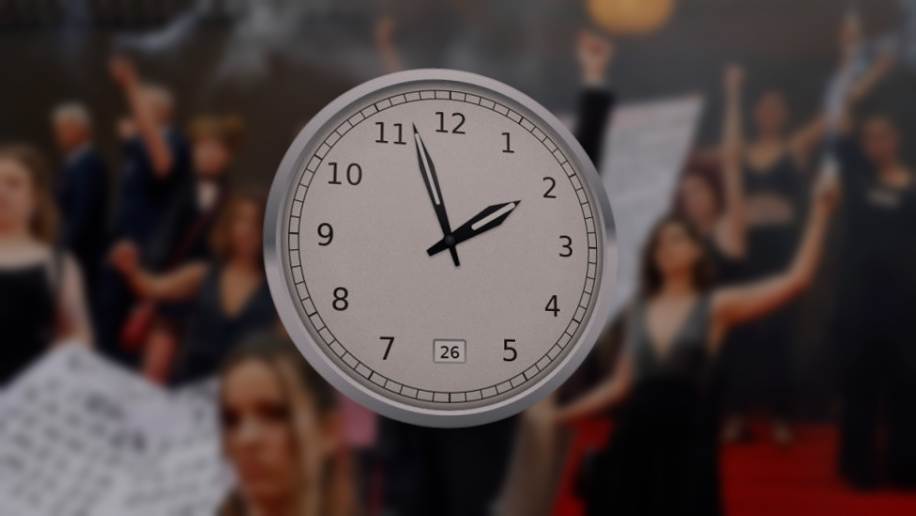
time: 1:57
